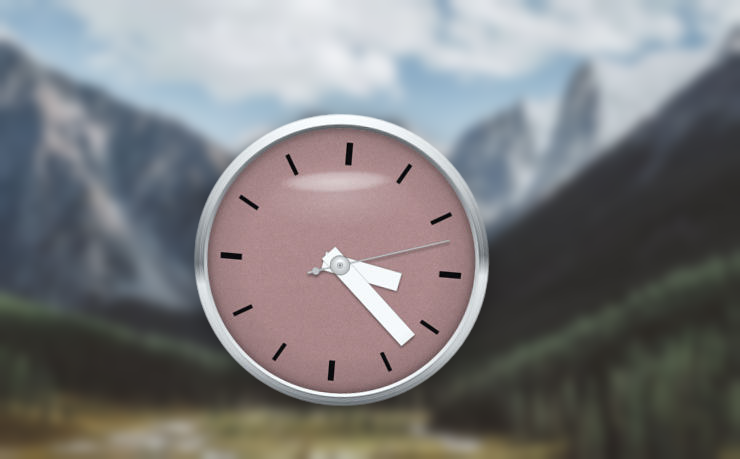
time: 3:22:12
